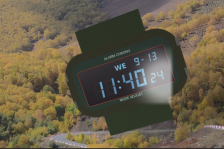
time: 11:40:24
